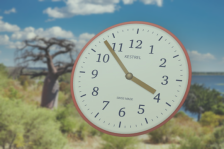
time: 3:53
